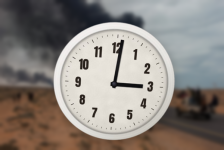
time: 3:01
